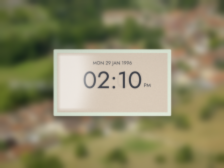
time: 2:10
